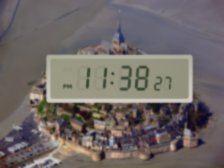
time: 11:38:27
